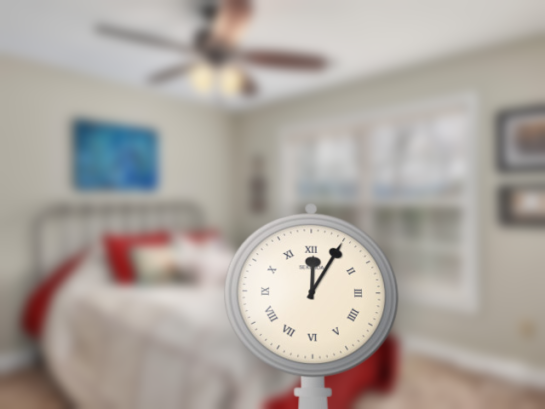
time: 12:05
